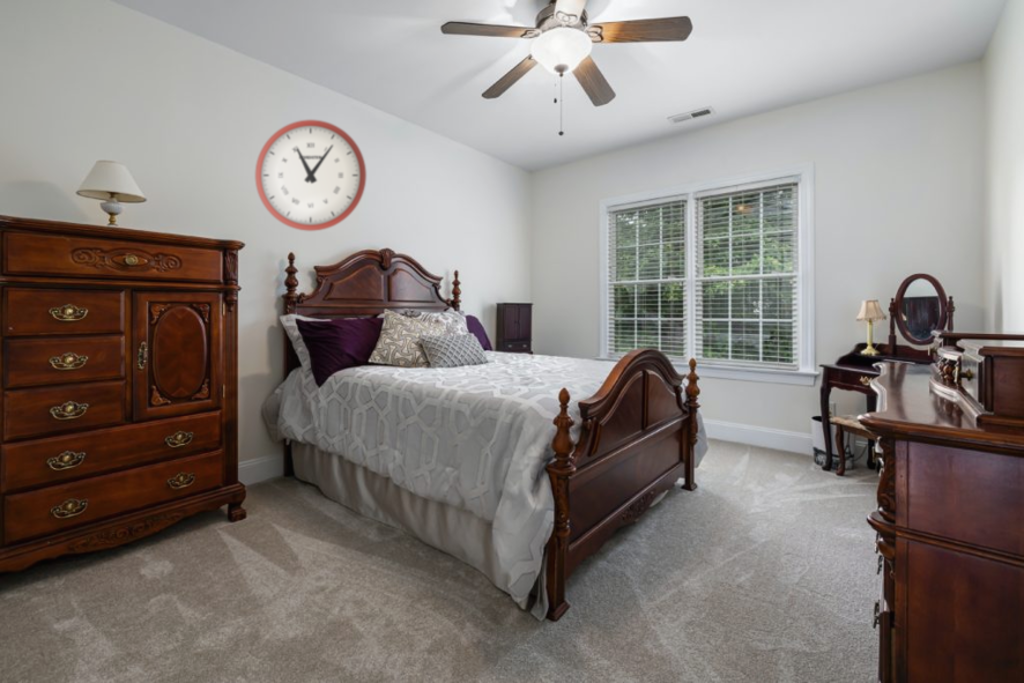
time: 11:06
